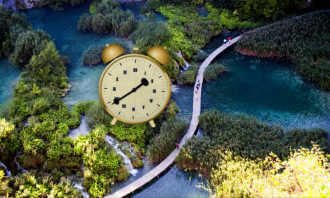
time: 1:39
